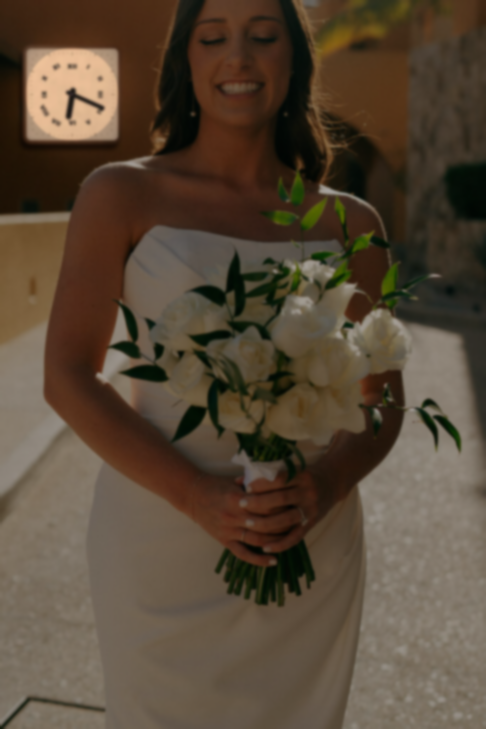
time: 6:19
